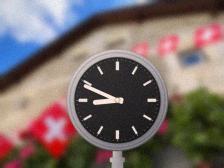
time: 8:49
